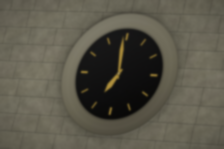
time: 6:59
